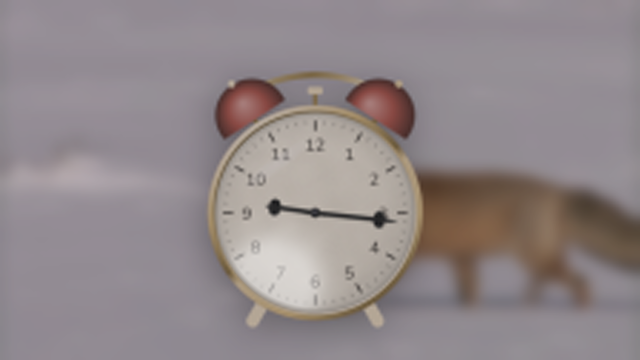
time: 9:16
